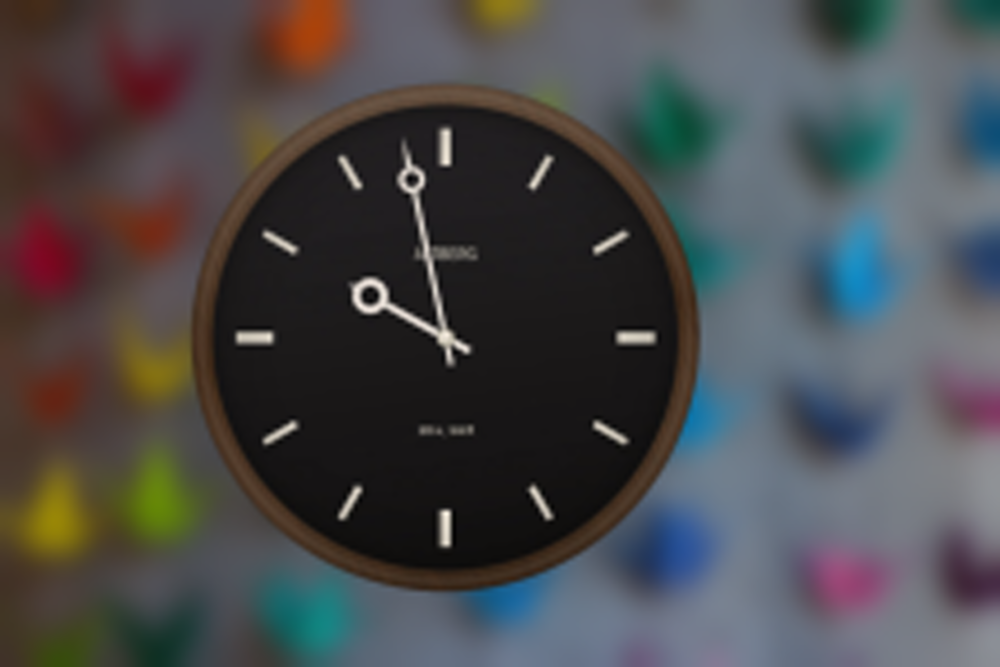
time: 9:58
